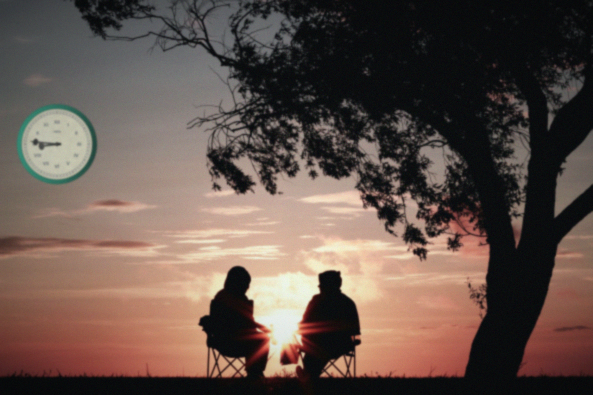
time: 8:46
